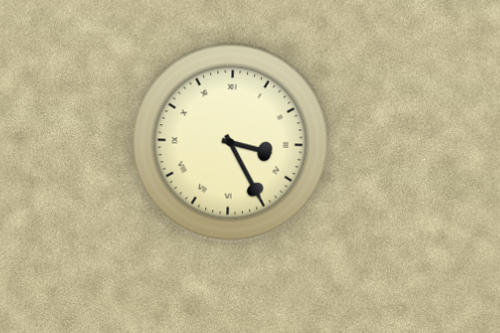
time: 3:25
